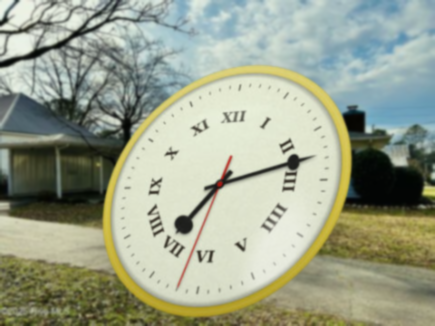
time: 7:12:32
